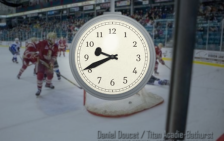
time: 9:41
